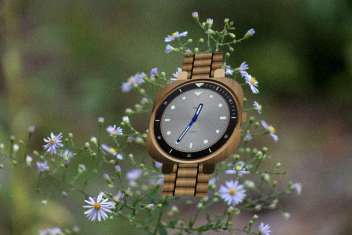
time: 12:35
